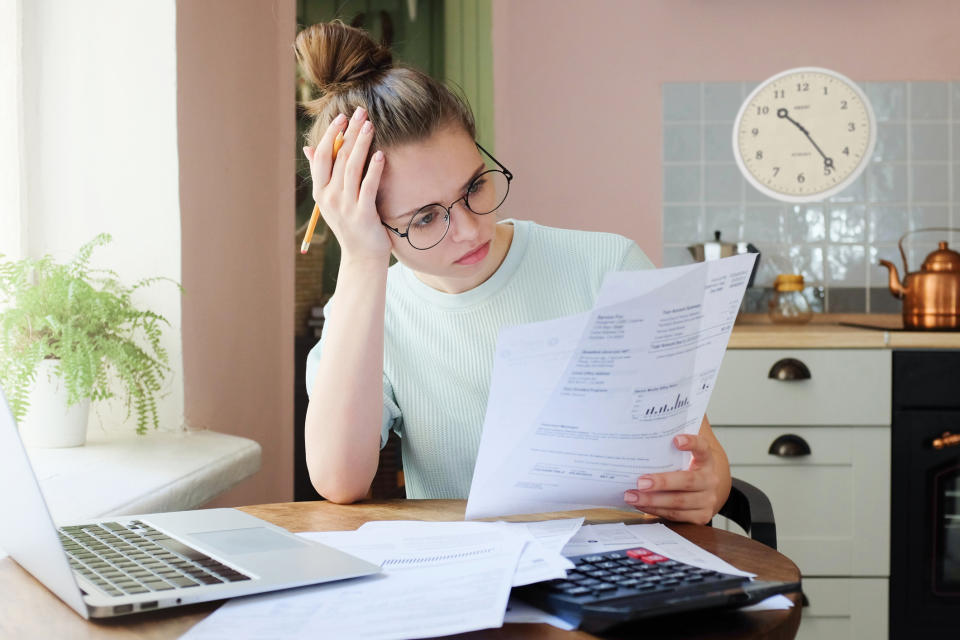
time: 10:24
